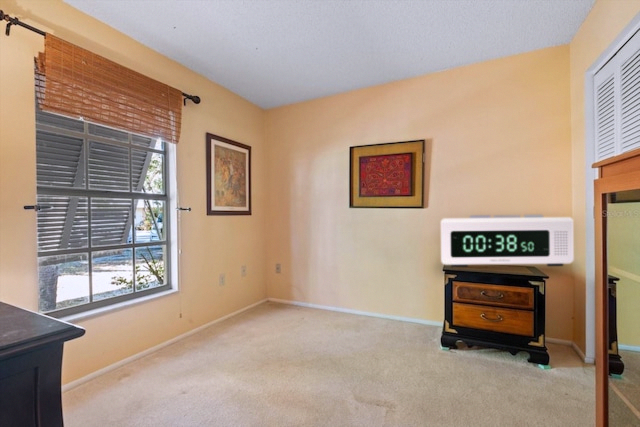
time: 0:38
